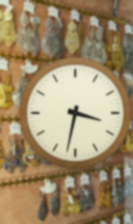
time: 3:32
